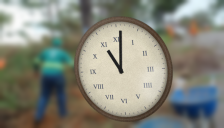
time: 11:01
